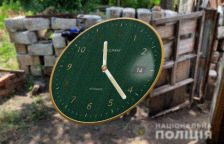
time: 11:22
